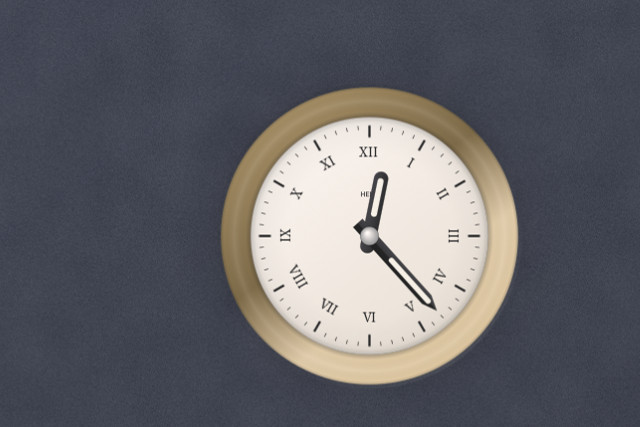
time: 12:23
